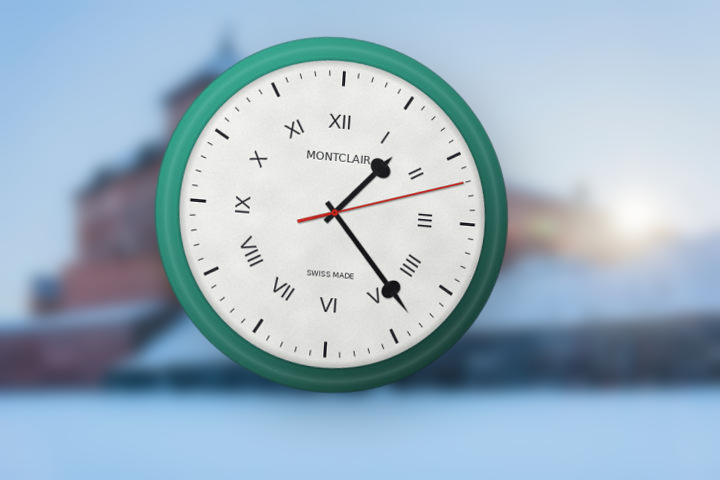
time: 1:23:12
